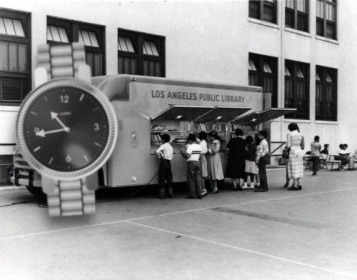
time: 10:44
